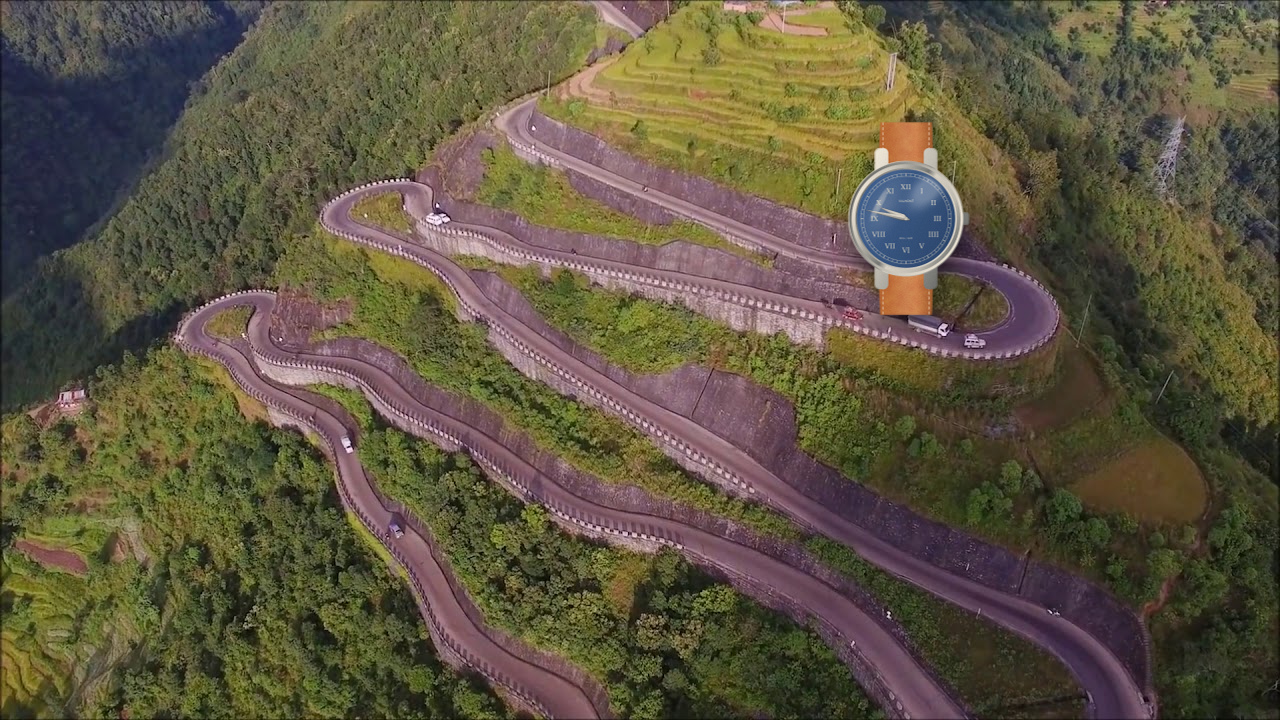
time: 9:47
